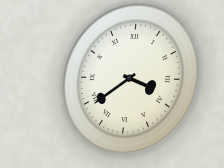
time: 3:39
